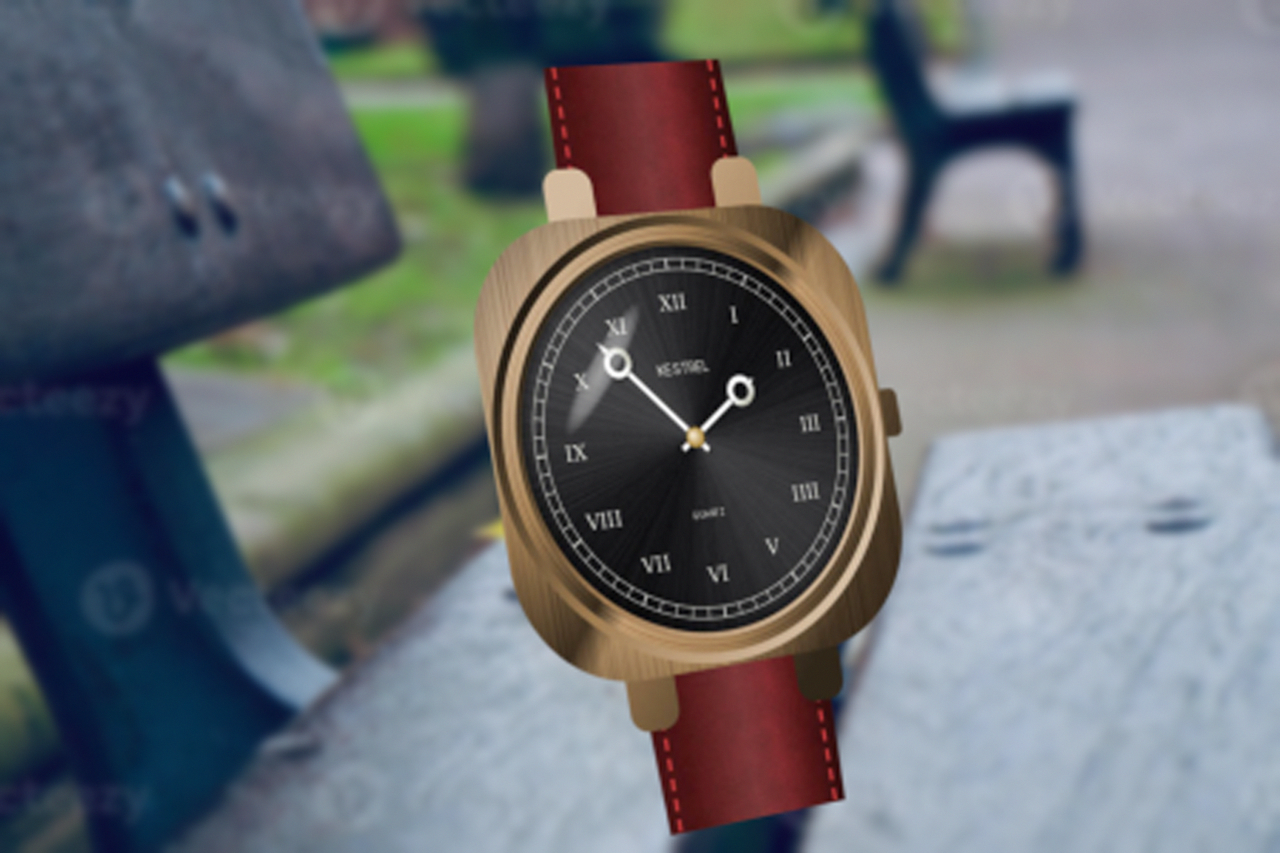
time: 1:53
